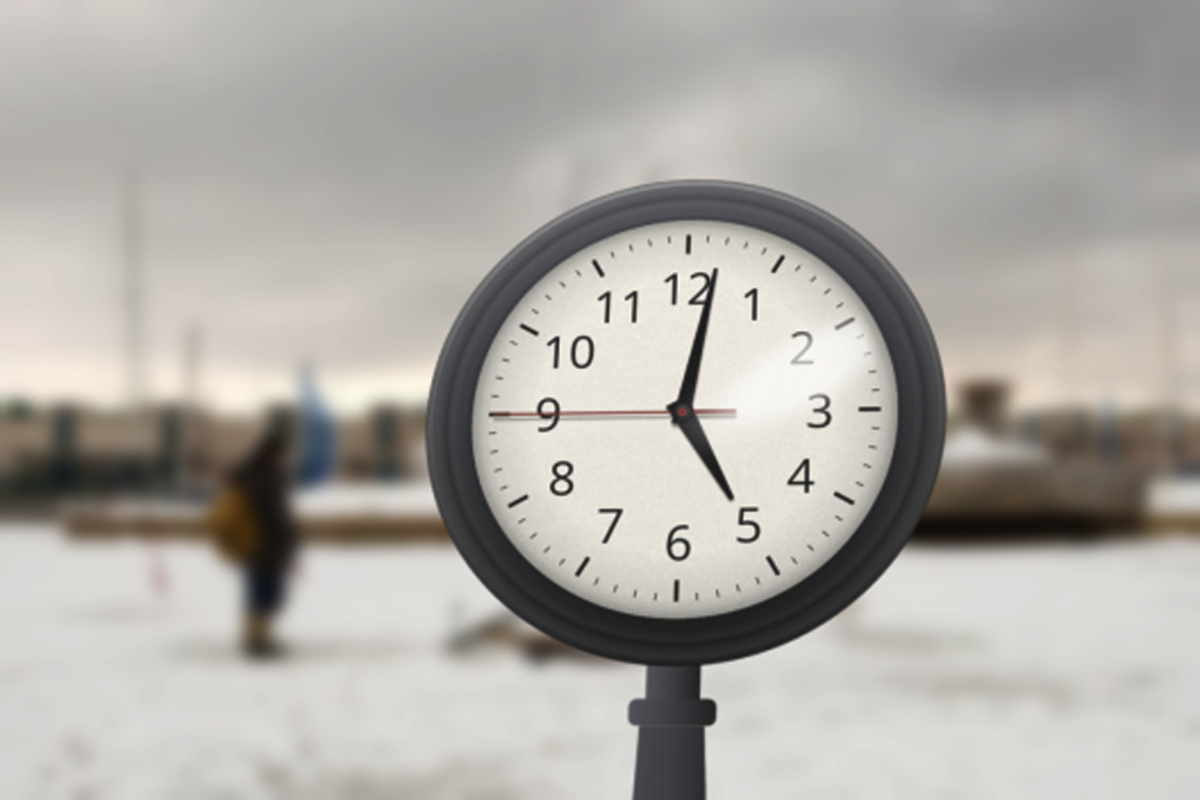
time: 5:01:45
